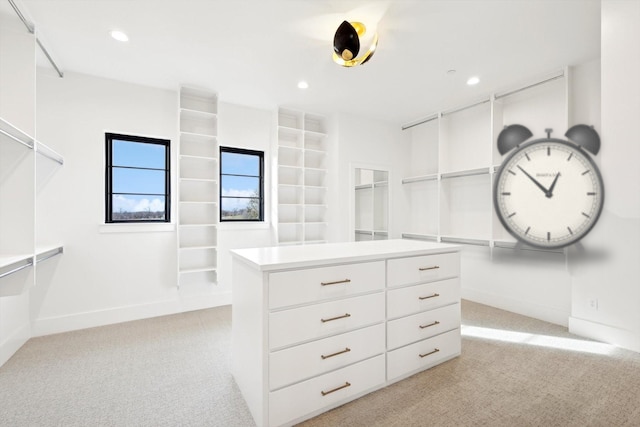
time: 12:52
